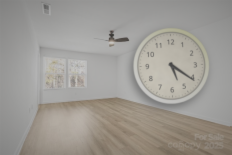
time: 5:21
